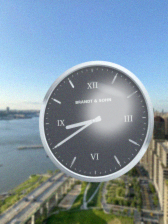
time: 8:40
